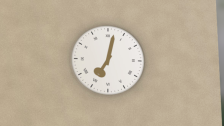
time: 7:02
